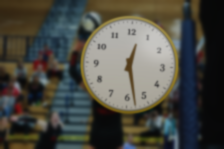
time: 12:28
